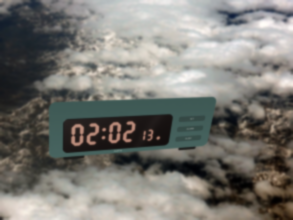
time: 2:02:13
